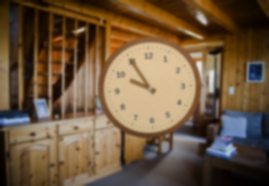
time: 9:55
